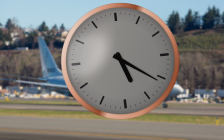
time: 5:21
